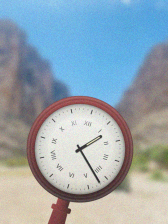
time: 1:22
